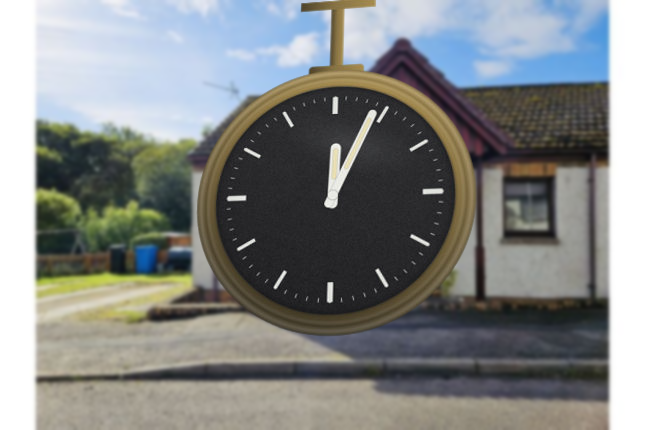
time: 12:04
